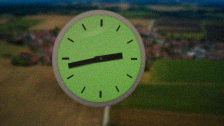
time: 2:43
